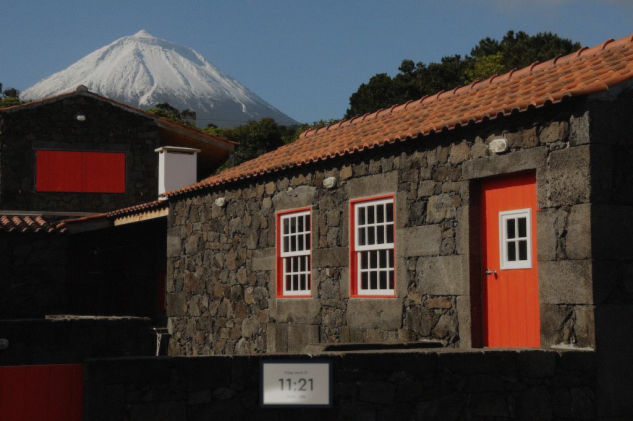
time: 11:21
